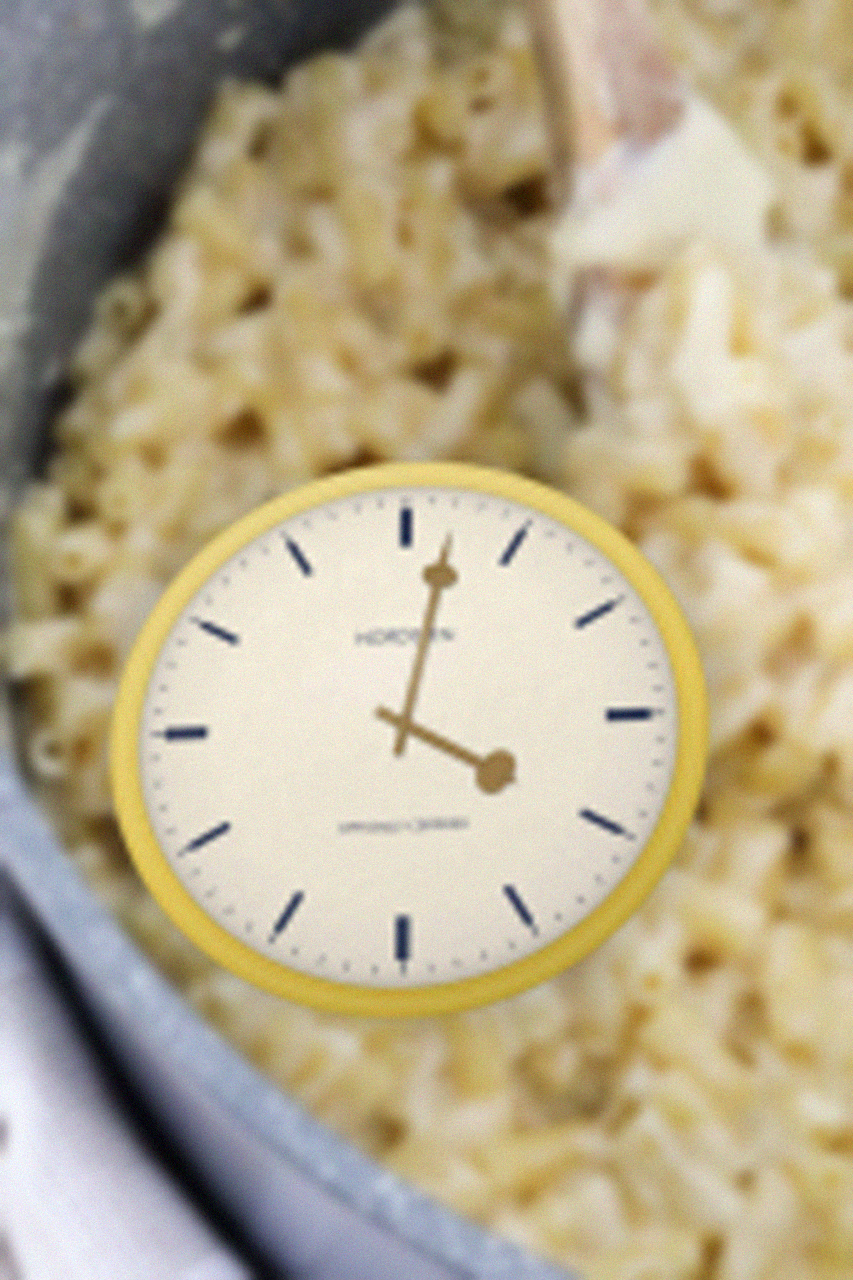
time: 4:02
